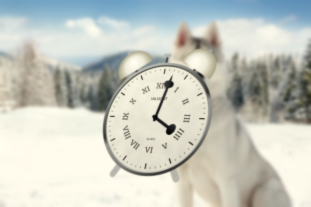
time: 4:02
